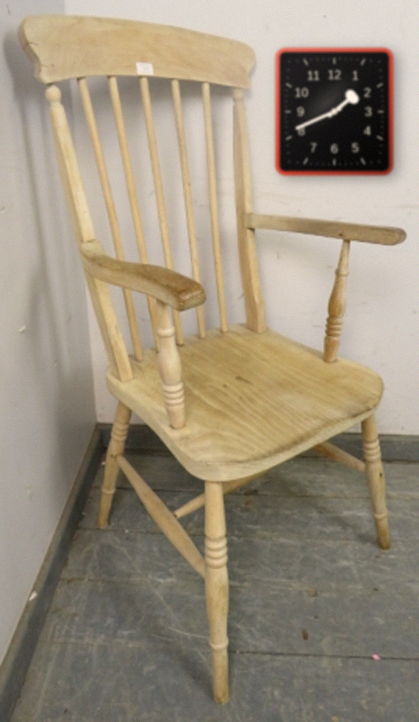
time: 1:41
